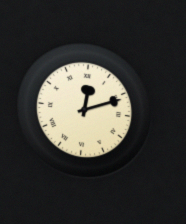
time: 12:11
